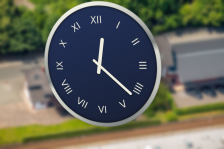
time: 12:22
